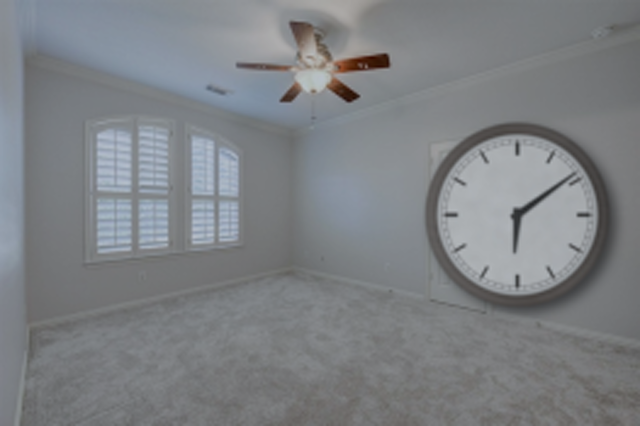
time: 6:09
